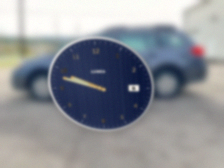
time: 9:48
